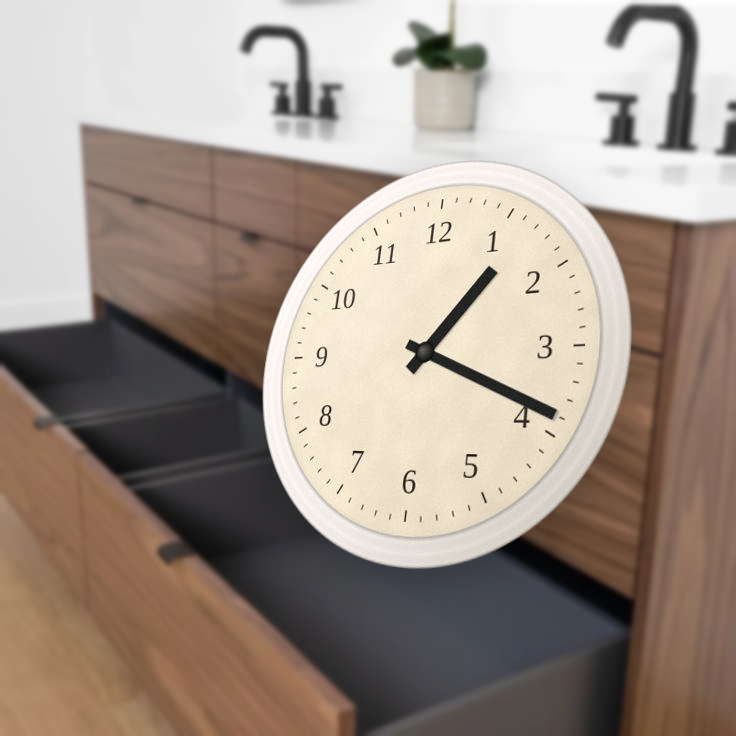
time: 1:19
